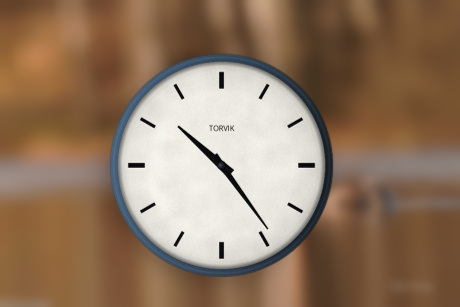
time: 10:24
